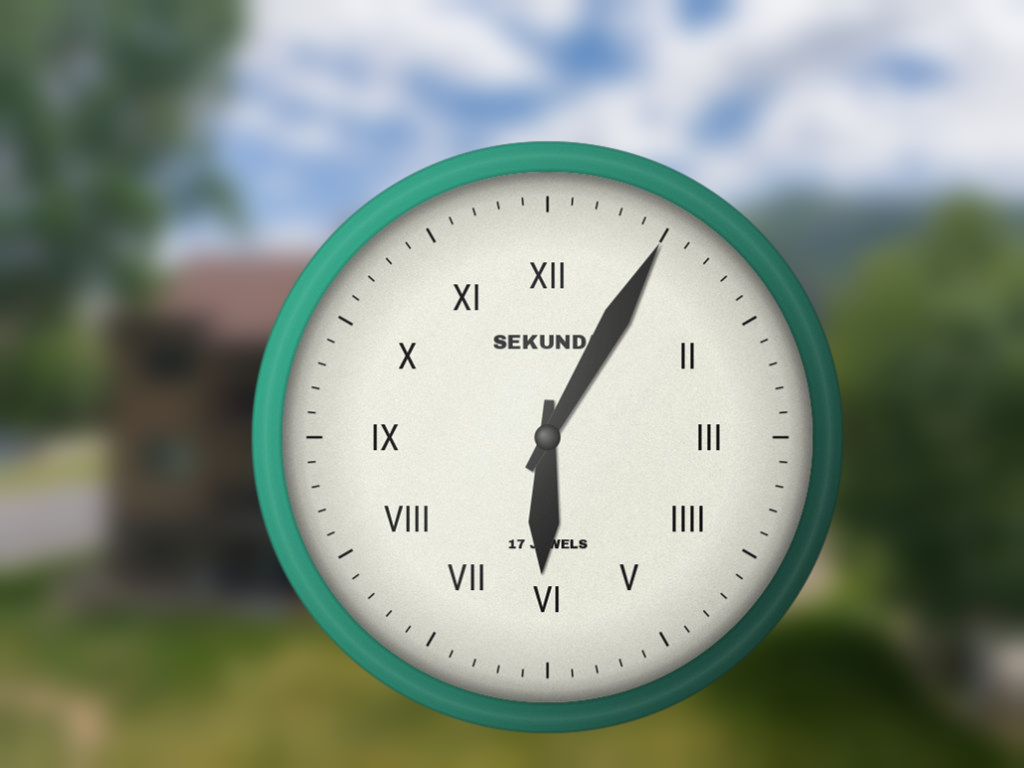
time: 6:05
